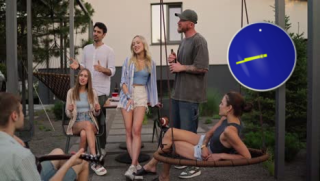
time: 8:43
